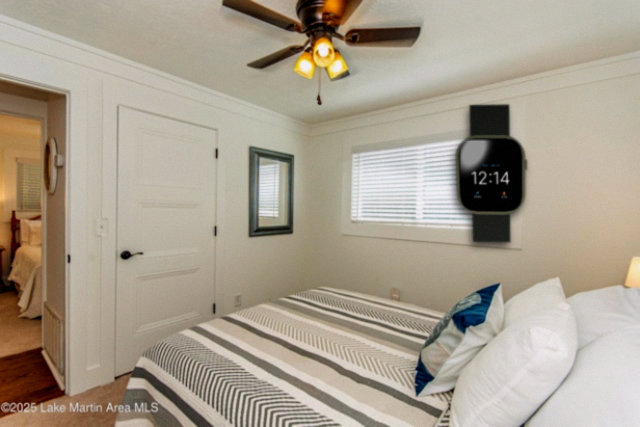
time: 12:14
